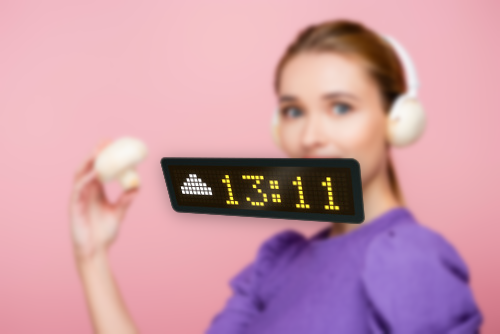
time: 13:11
